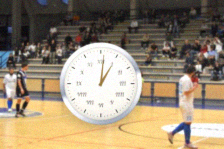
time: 1:01
